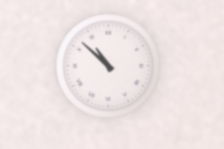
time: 10:52
